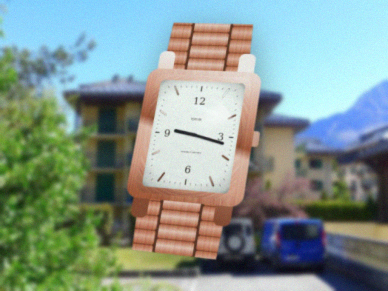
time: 9:17
